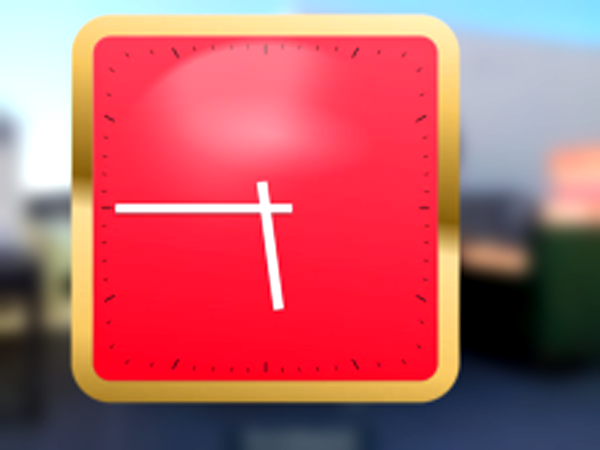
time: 5:45
